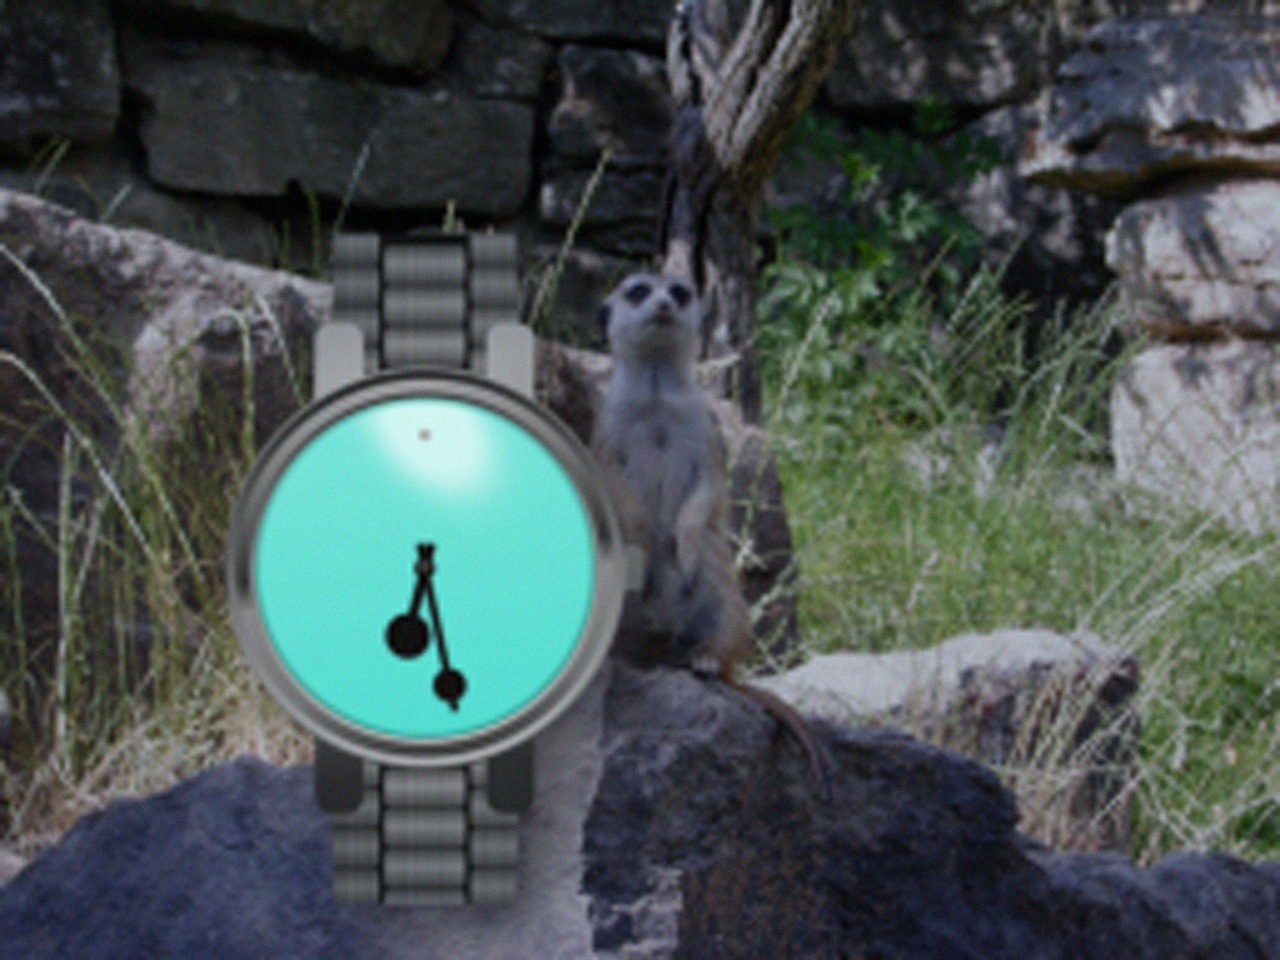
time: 6:28
